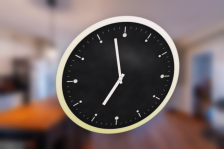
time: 6:58
